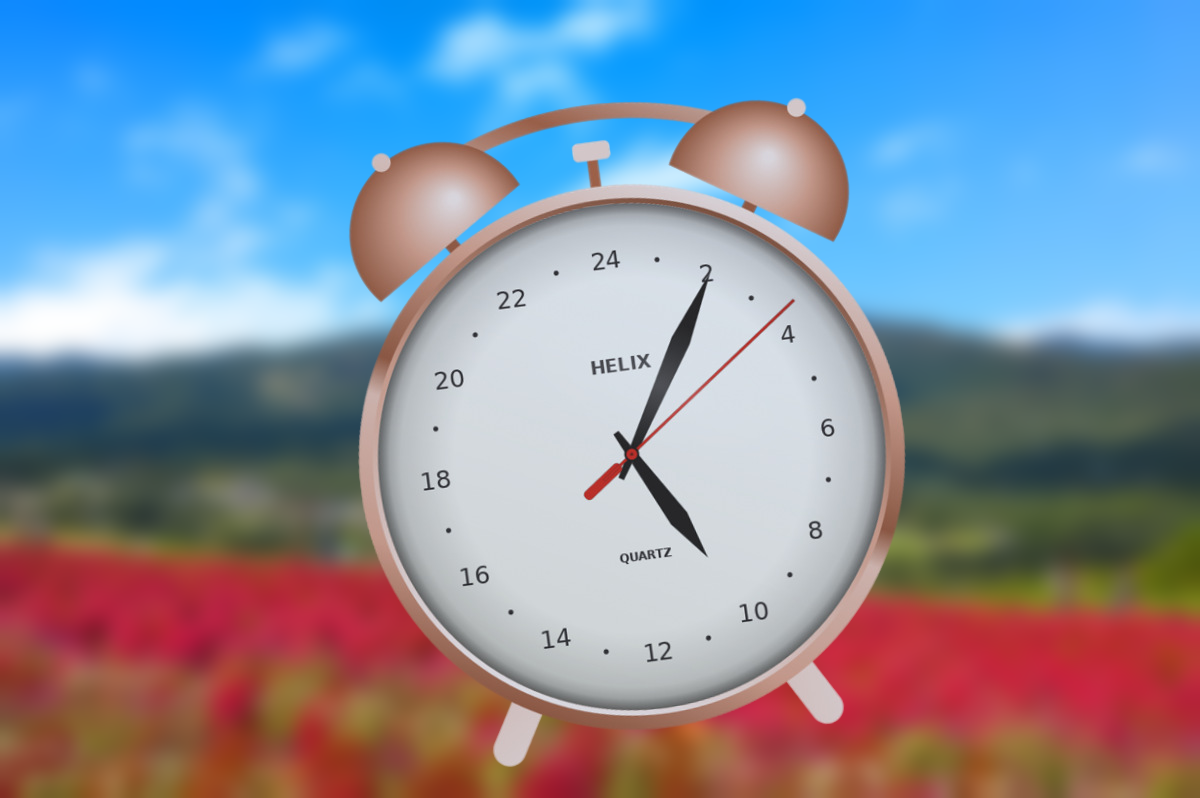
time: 10:05:09
